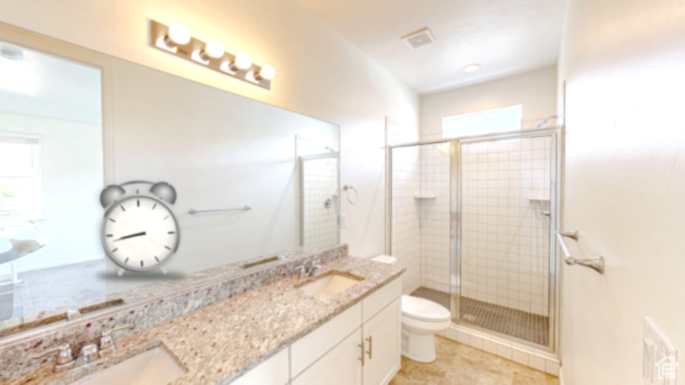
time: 8:43
